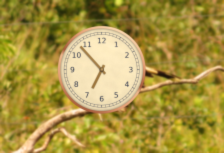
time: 6:53
